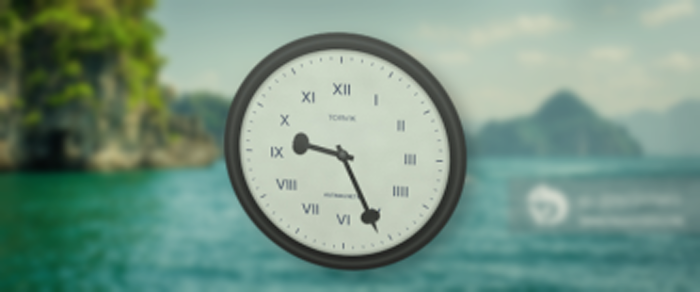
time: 9:26
